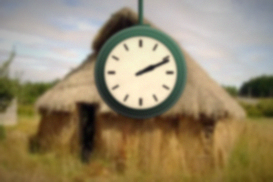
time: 2:11
